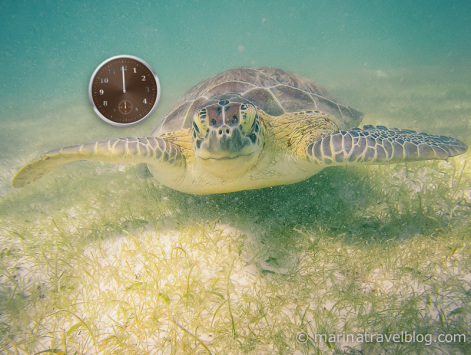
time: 12:00
